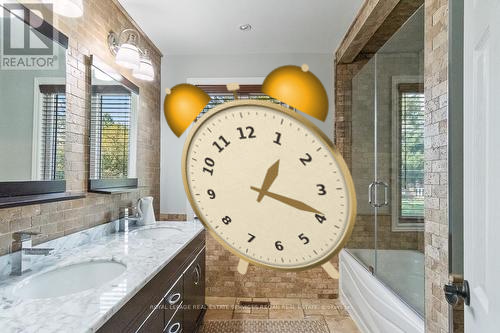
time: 1:19
